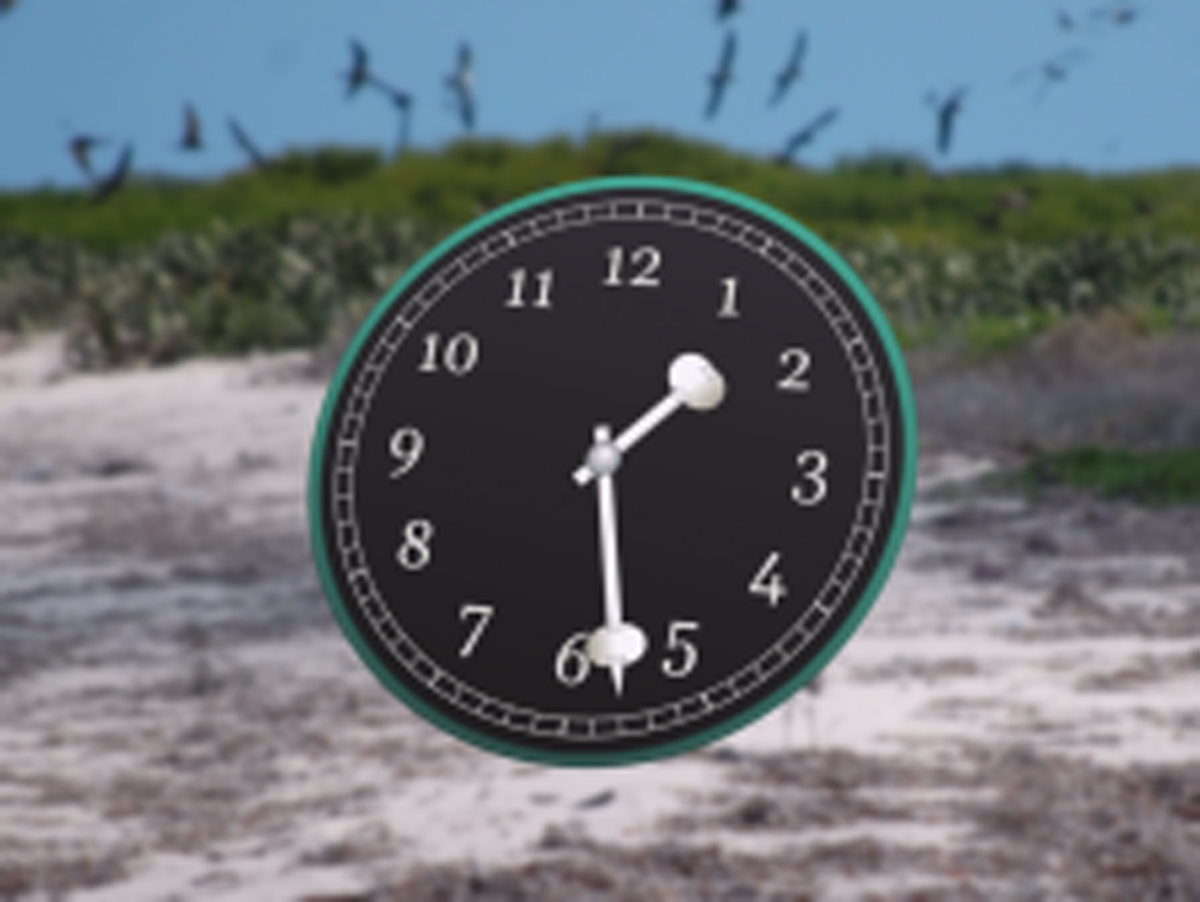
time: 1:28
